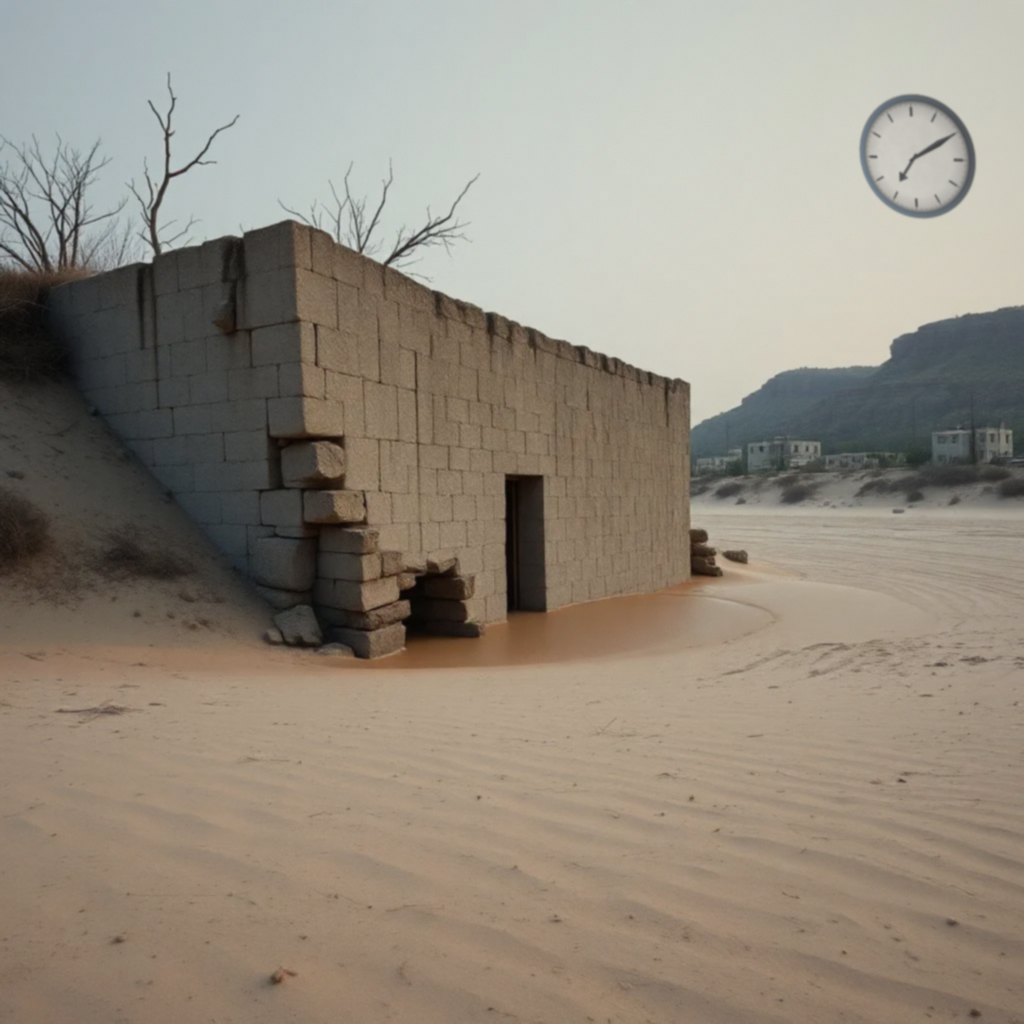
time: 7:10
